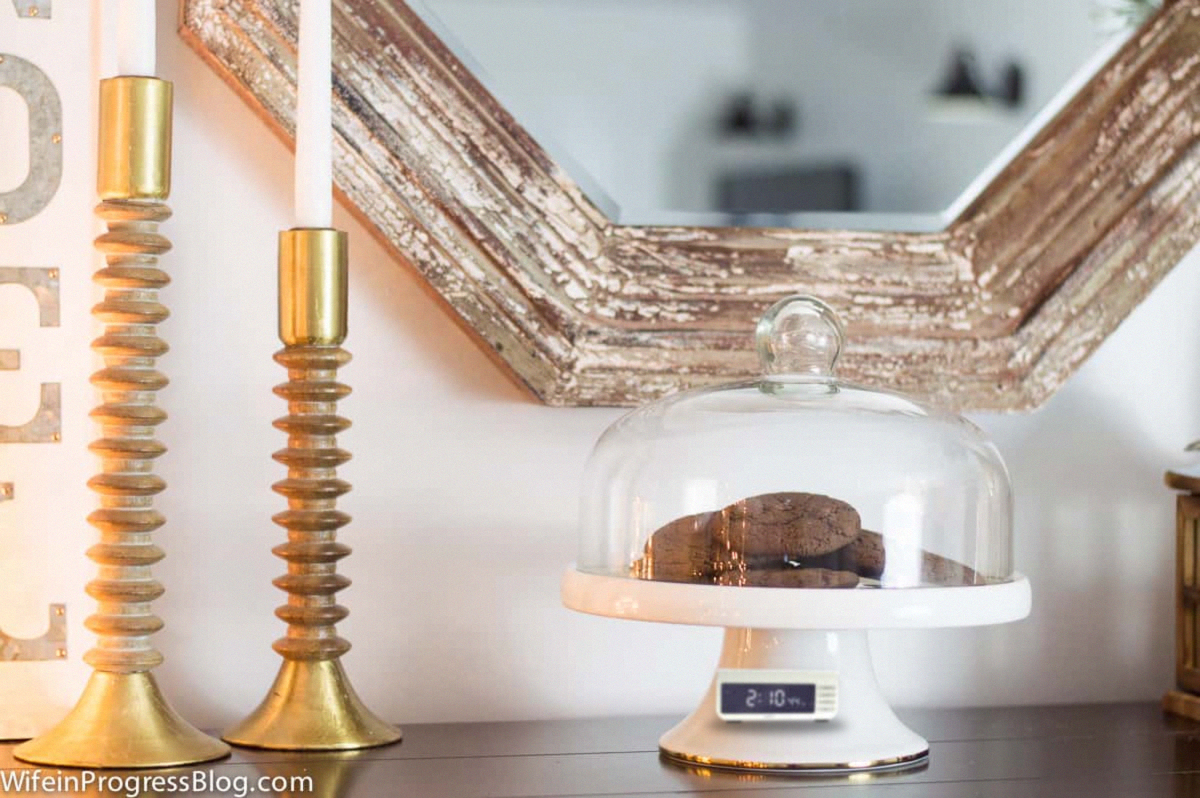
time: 2:10
